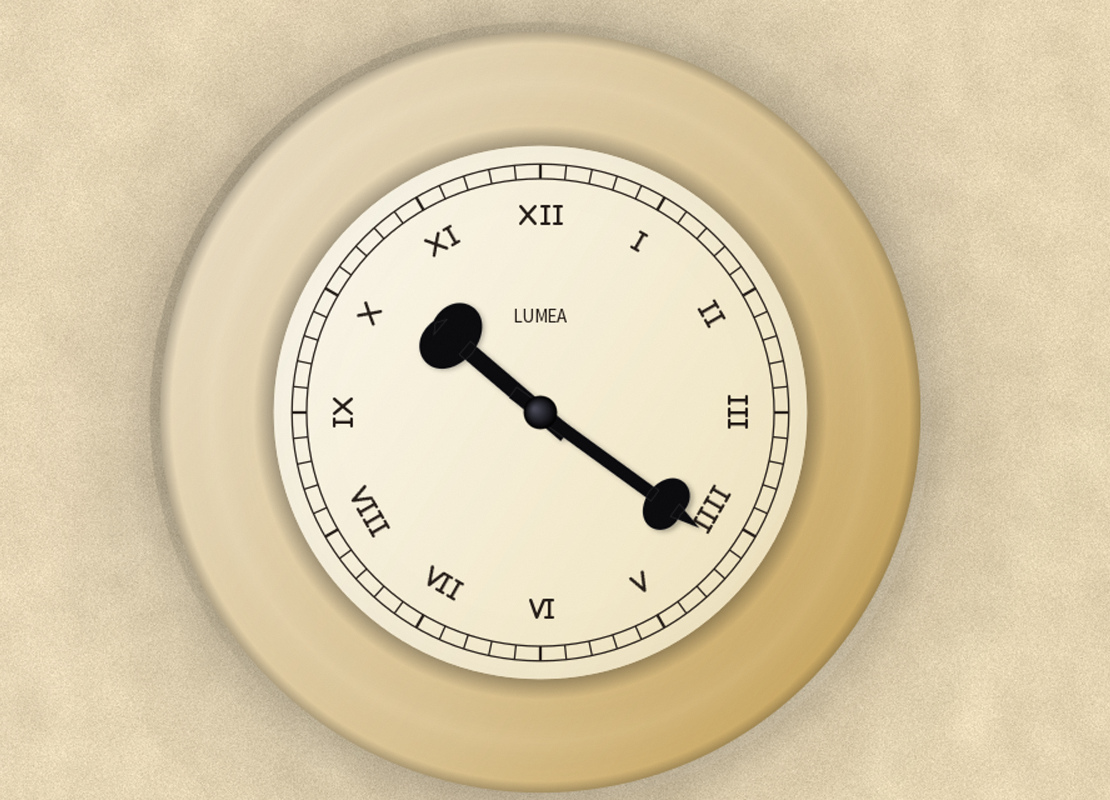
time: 10:21
